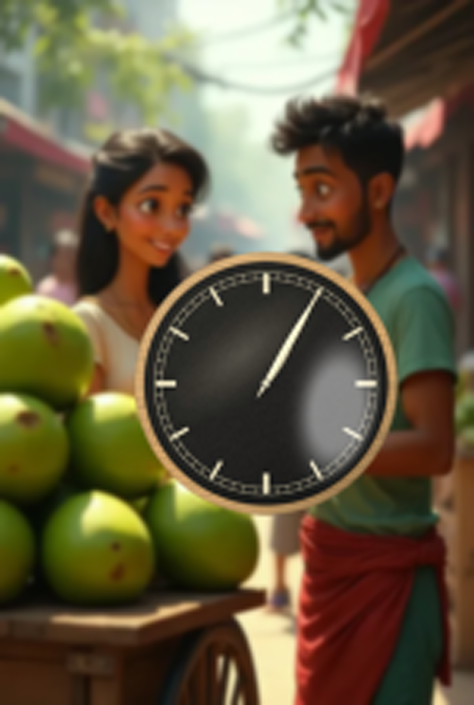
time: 1:05
